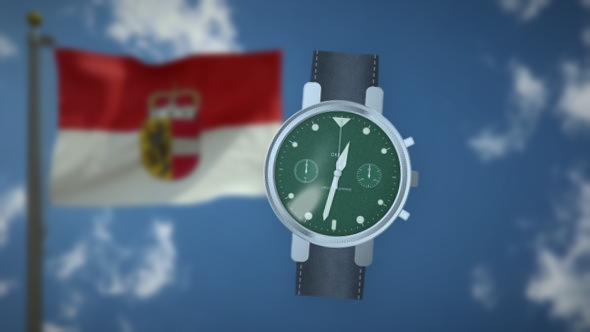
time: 12:32
